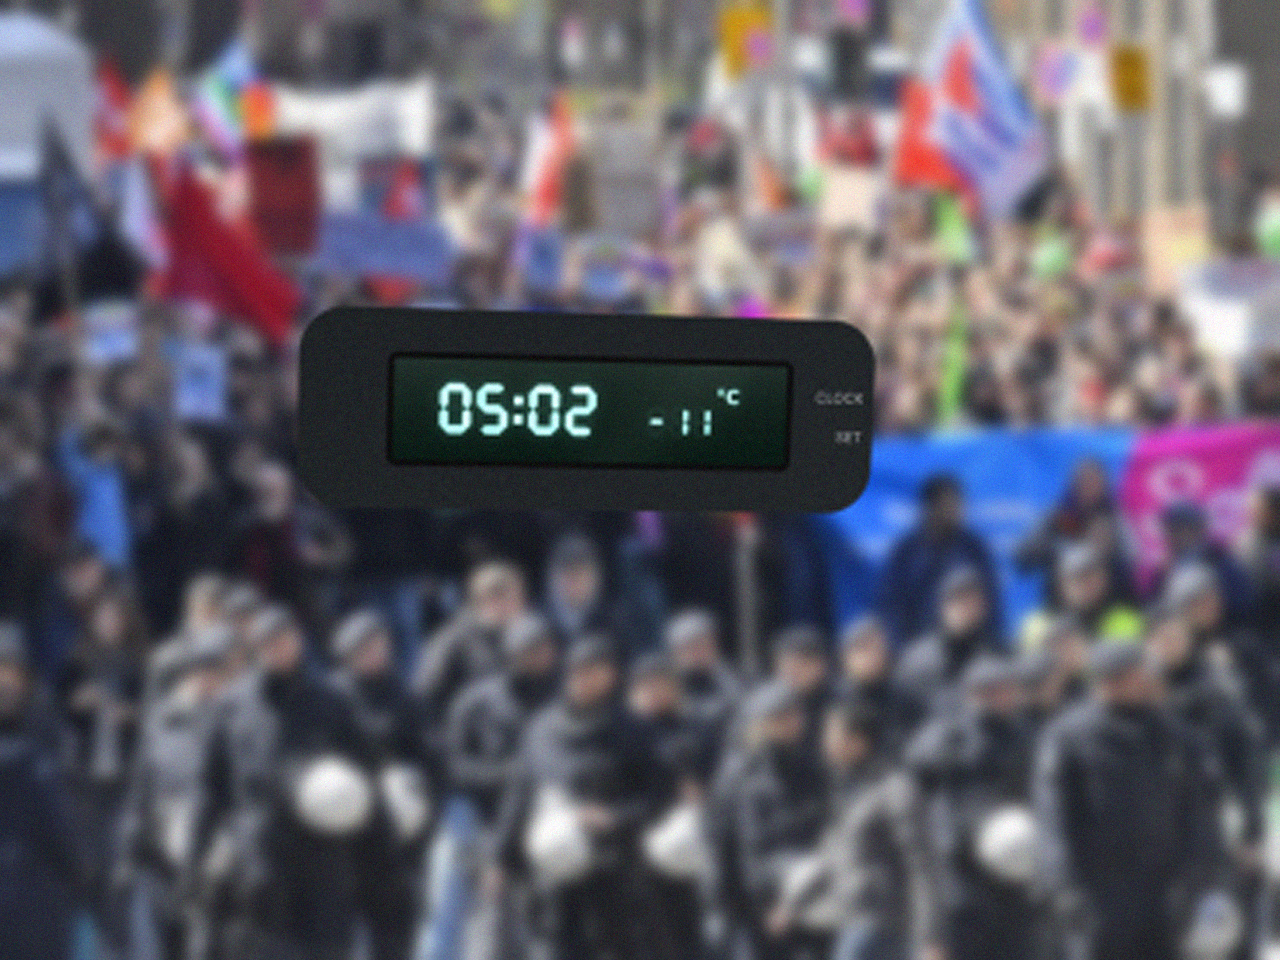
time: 5:02
